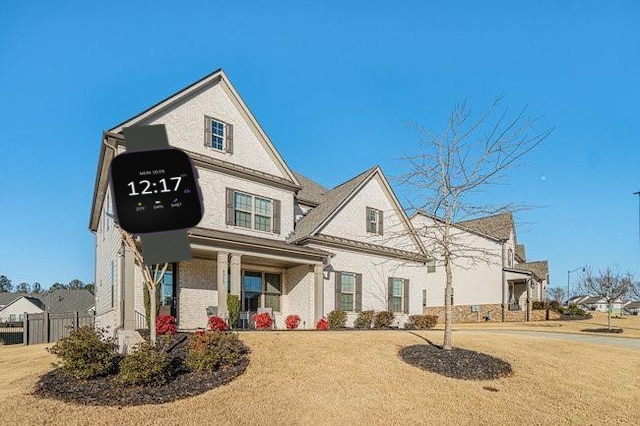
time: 12:17
